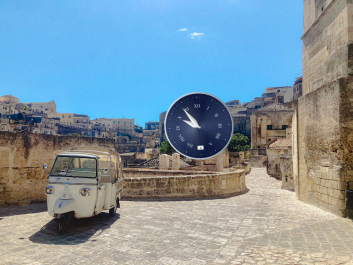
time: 9:54
